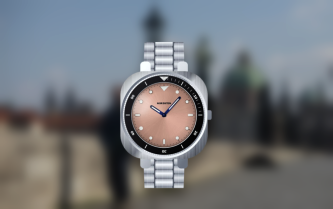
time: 10:07
